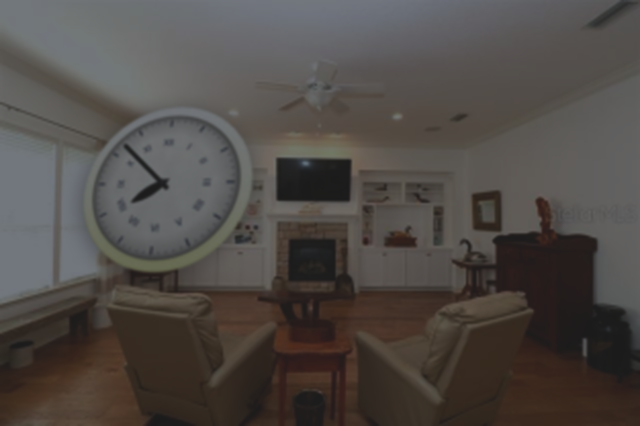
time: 7:52
